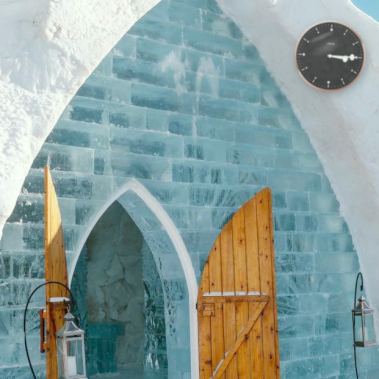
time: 3:15
